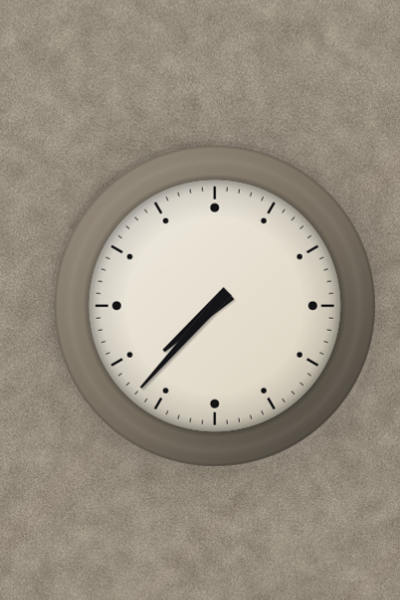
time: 7:37
